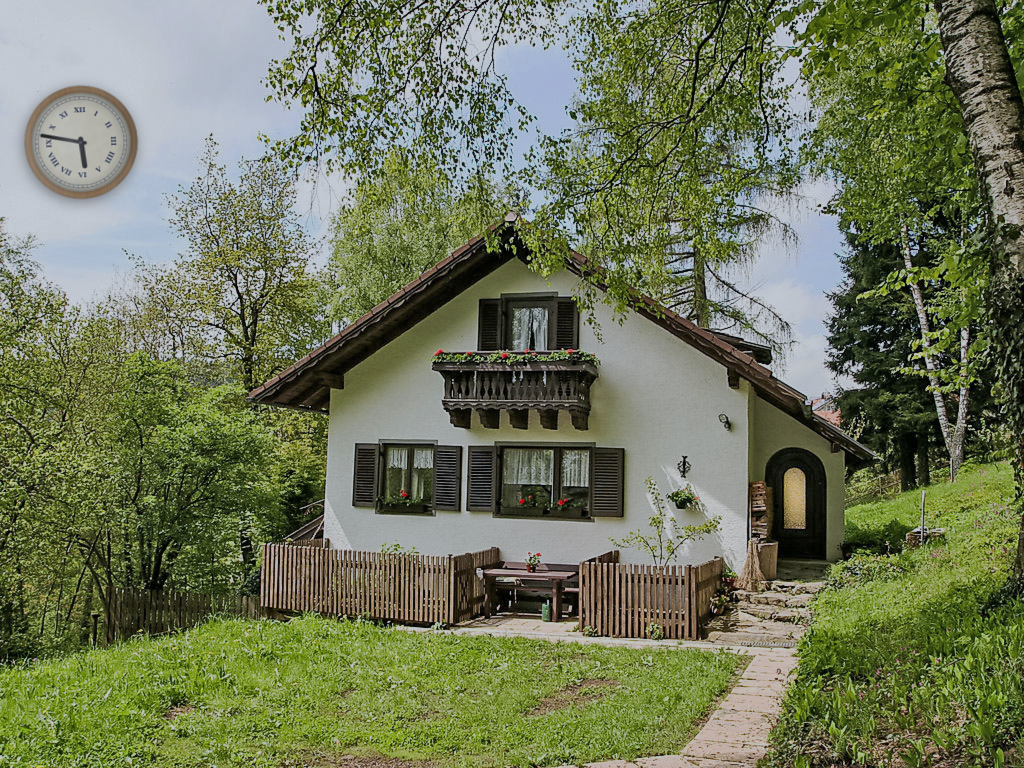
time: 5:47
